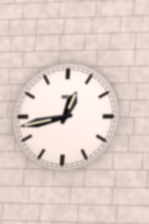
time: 12:43
